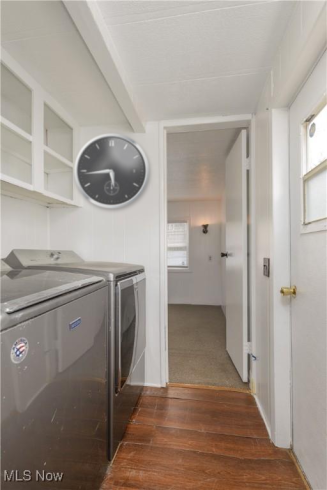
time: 5:44
